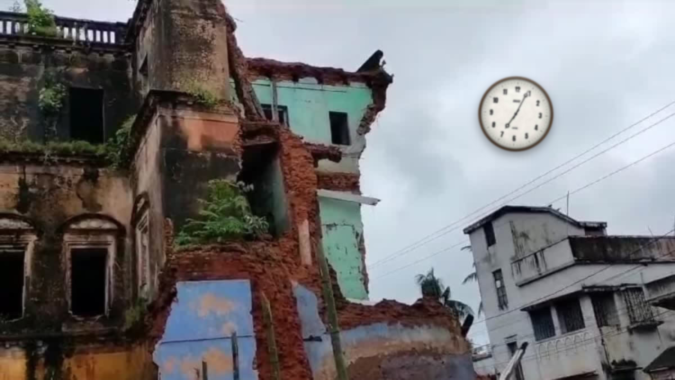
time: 7:04
